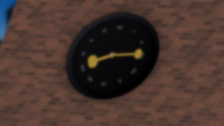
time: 8:14
